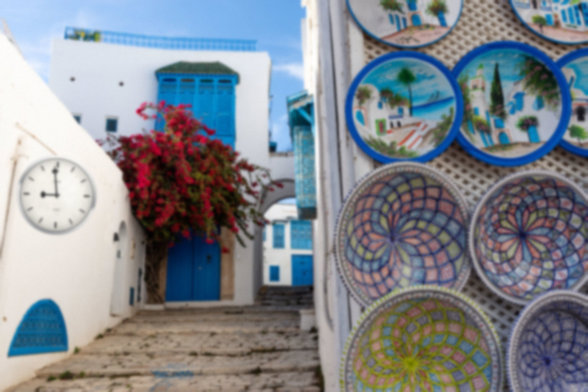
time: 8:59
